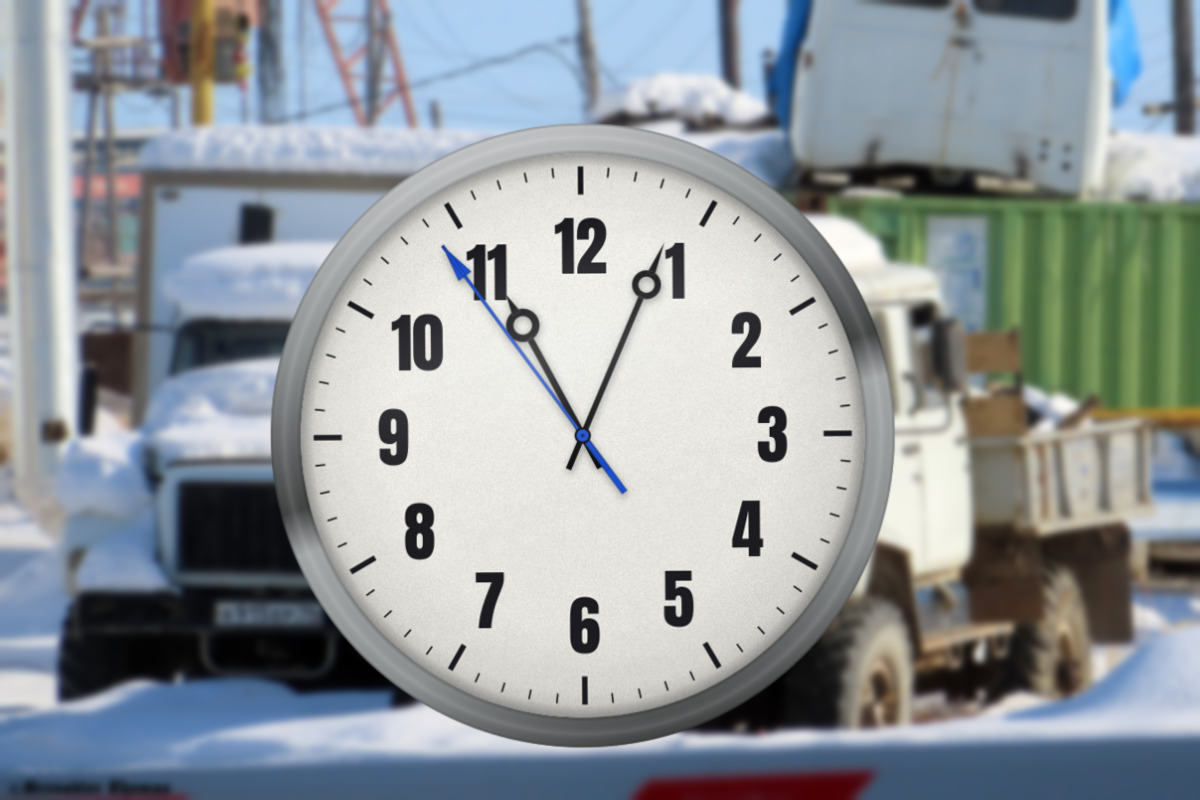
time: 11:03:54
